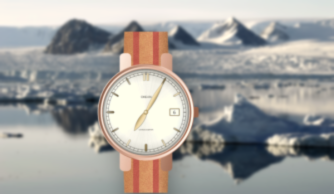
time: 7:05
